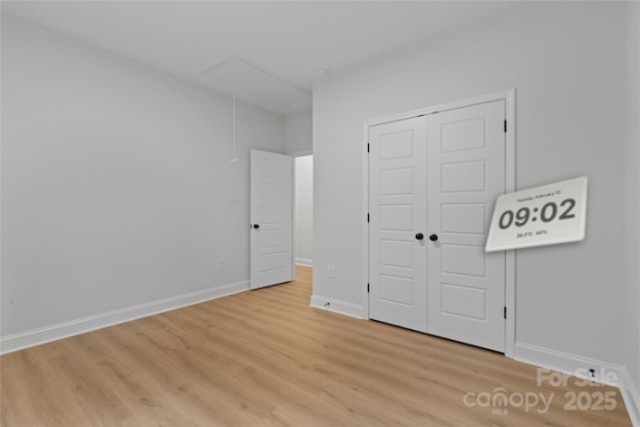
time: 9:02
